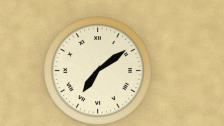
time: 7:09
